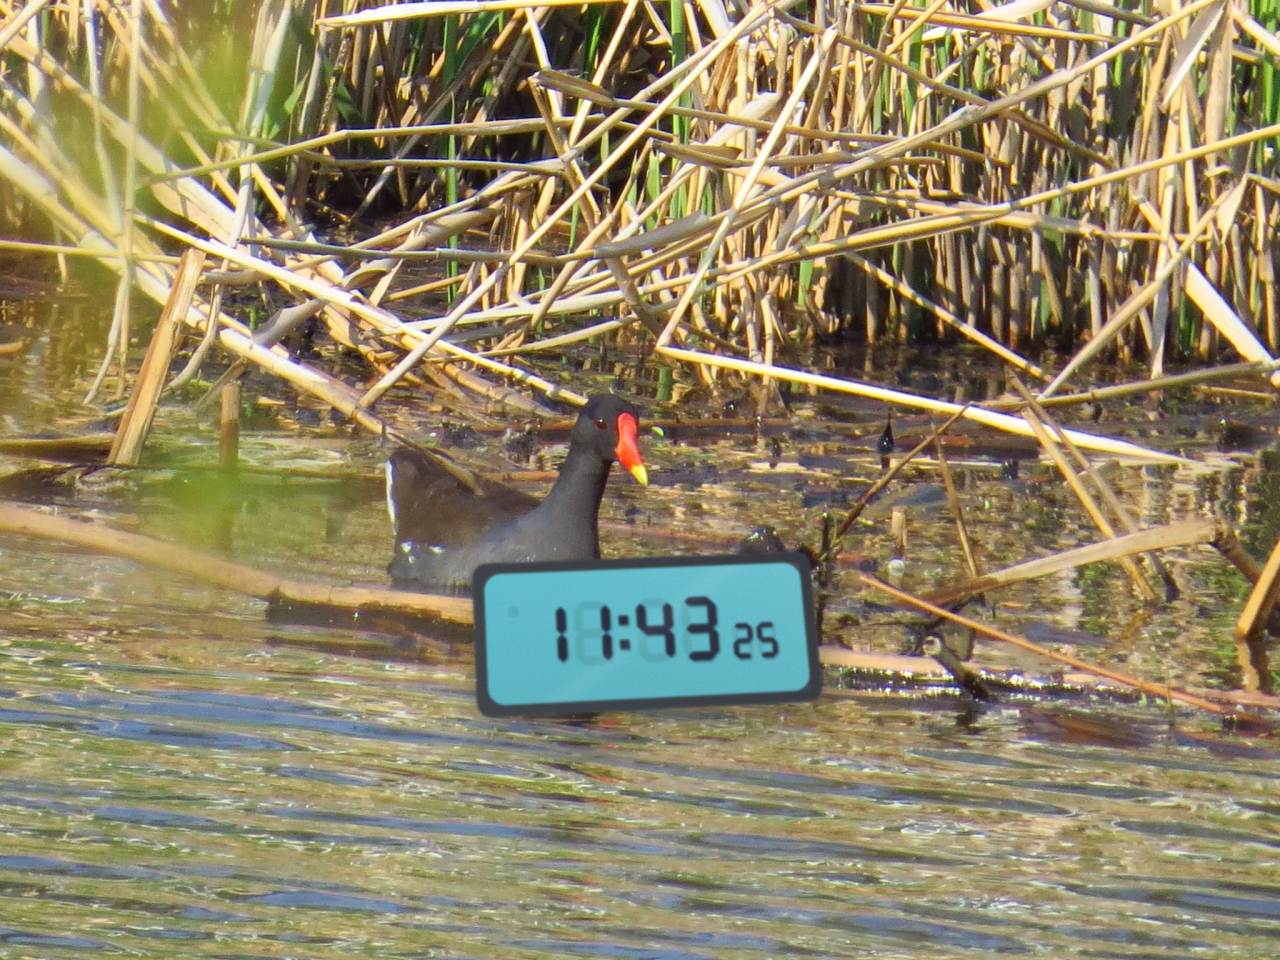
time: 11:43:25
